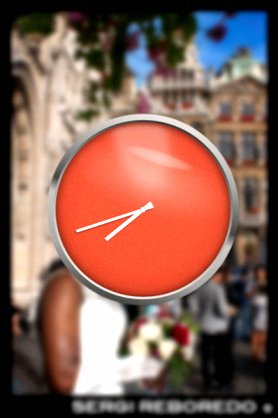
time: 7:42
